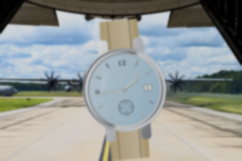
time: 1:44
